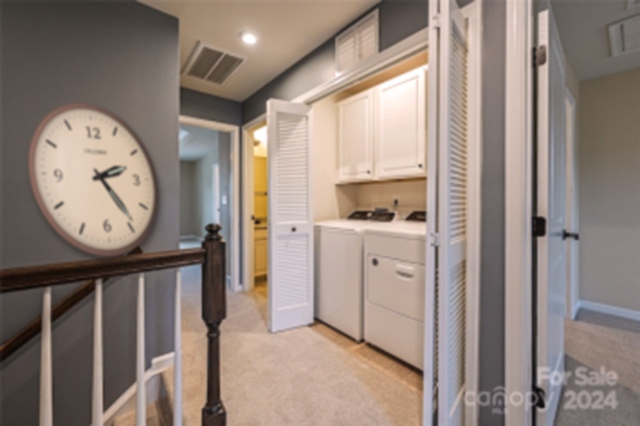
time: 2:24
